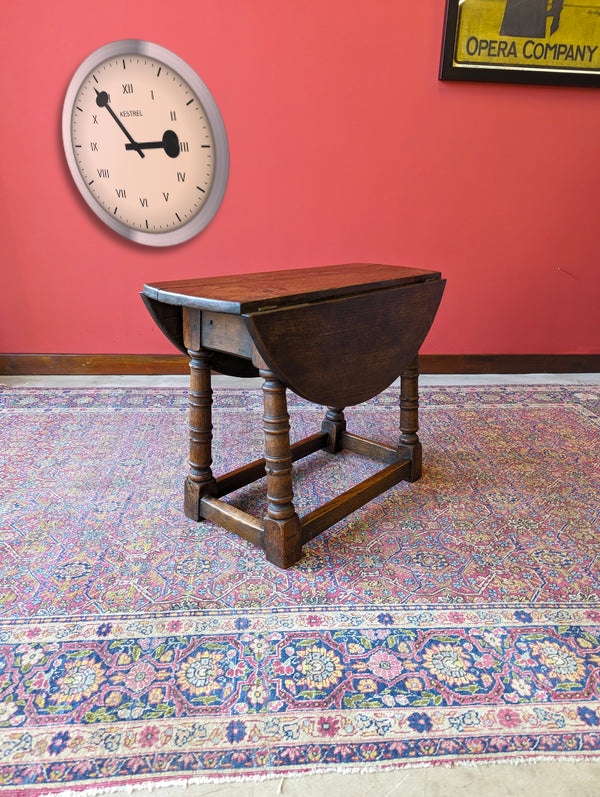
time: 2:54
